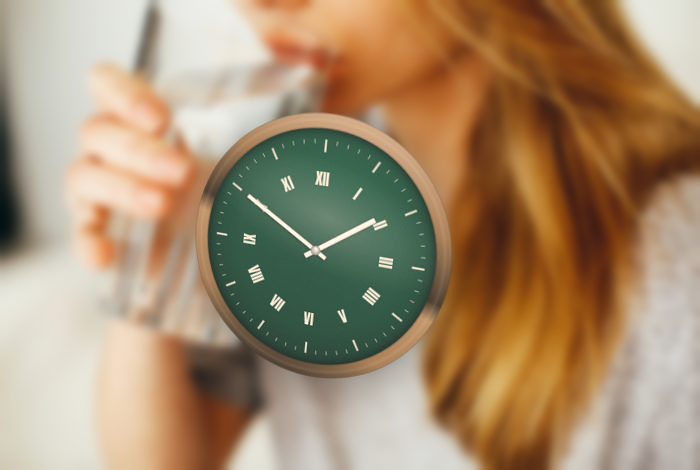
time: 1:50
